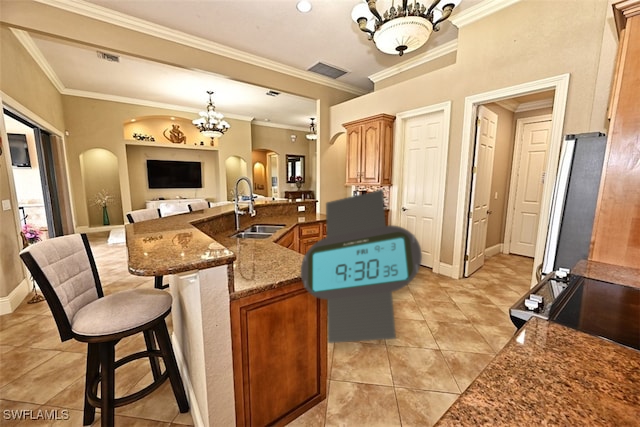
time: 9:30:35
